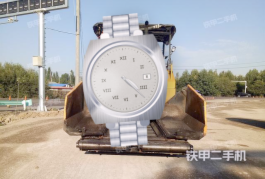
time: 4:23
